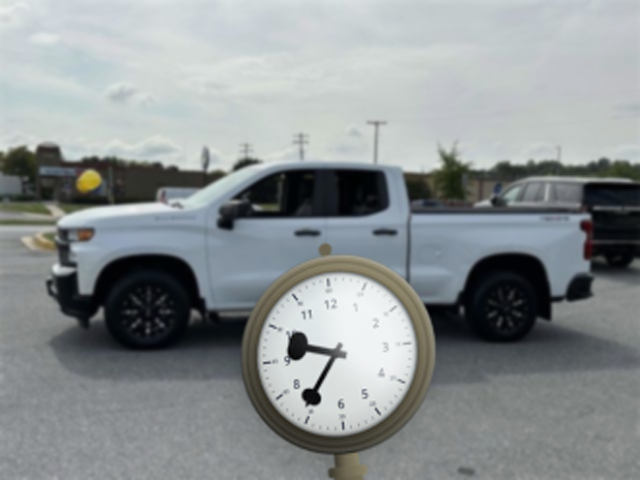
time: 9:36
